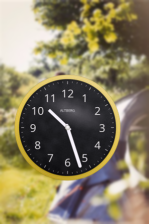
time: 10:27
